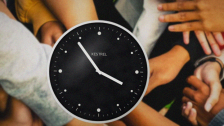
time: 3:54
